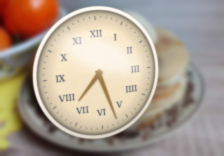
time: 7:27
